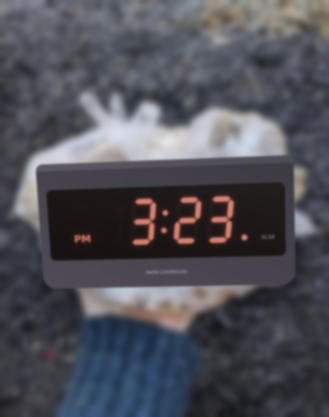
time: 3:23
